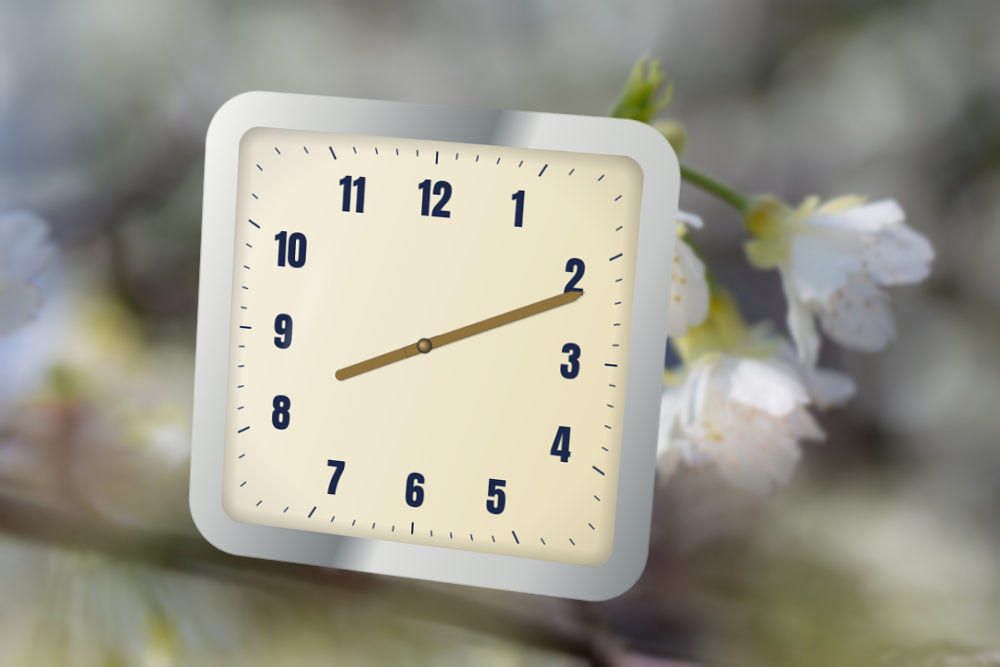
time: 8:11
